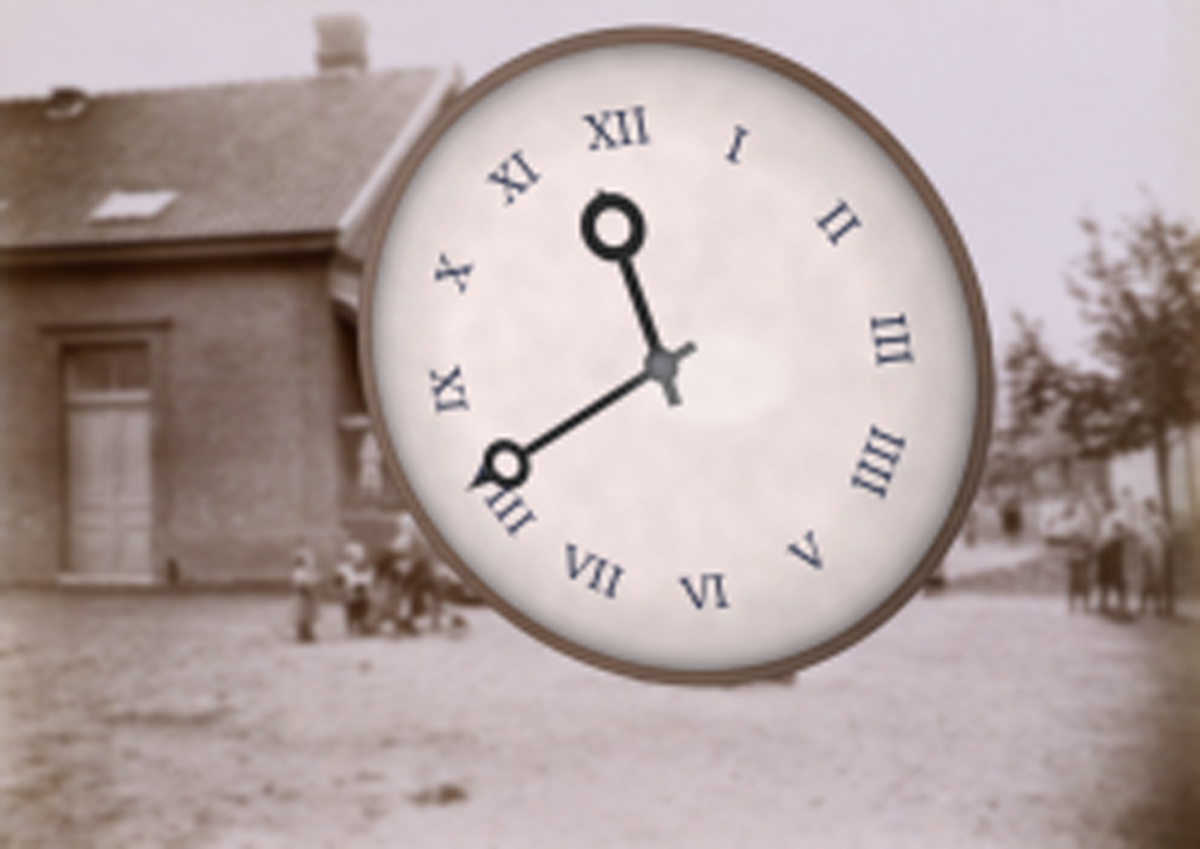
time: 11:41
